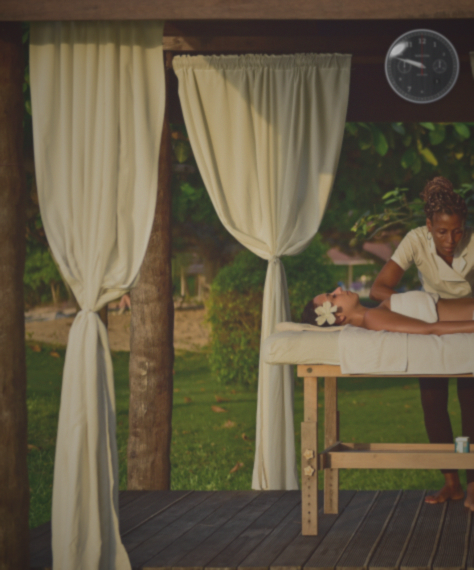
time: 9:48
